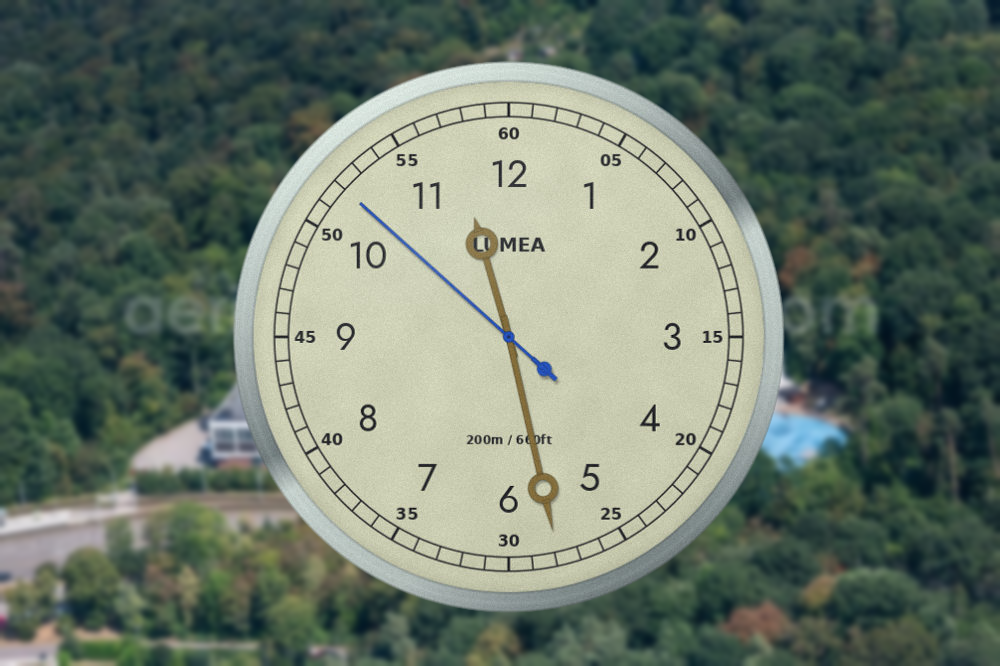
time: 11:27:52
